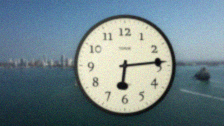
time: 6:14
